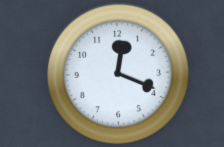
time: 12:19
